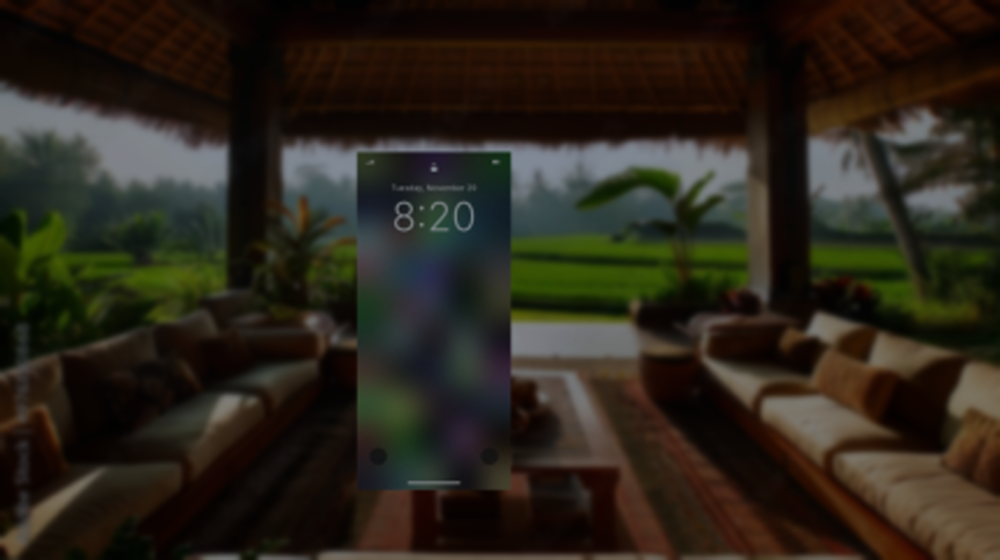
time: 8:20
